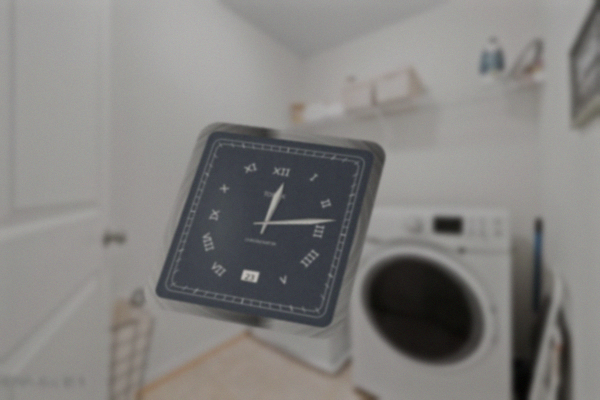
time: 12:13
